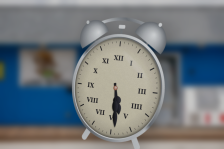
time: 5:29
